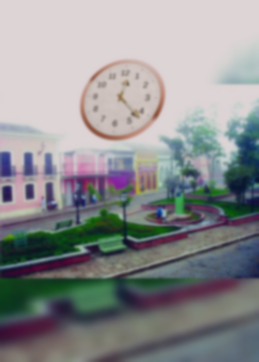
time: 12:22
